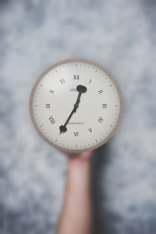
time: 12:35
